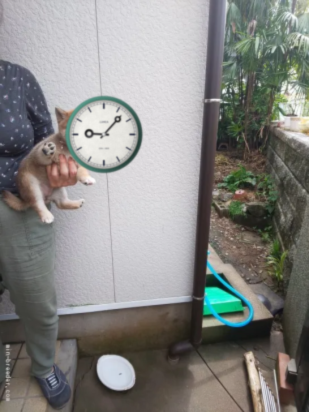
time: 9:07
